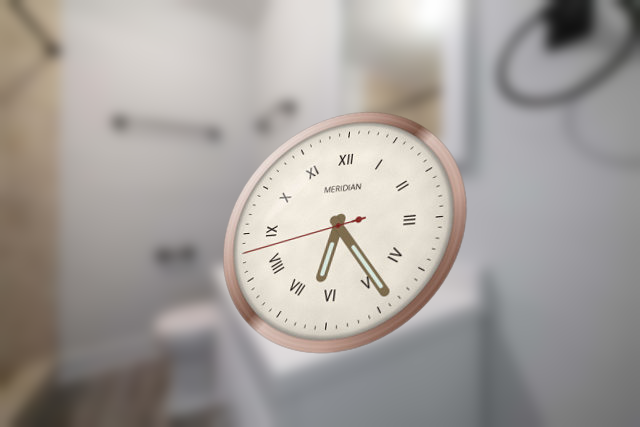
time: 6:23:43
